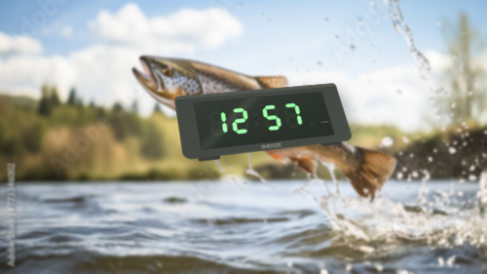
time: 12:57
